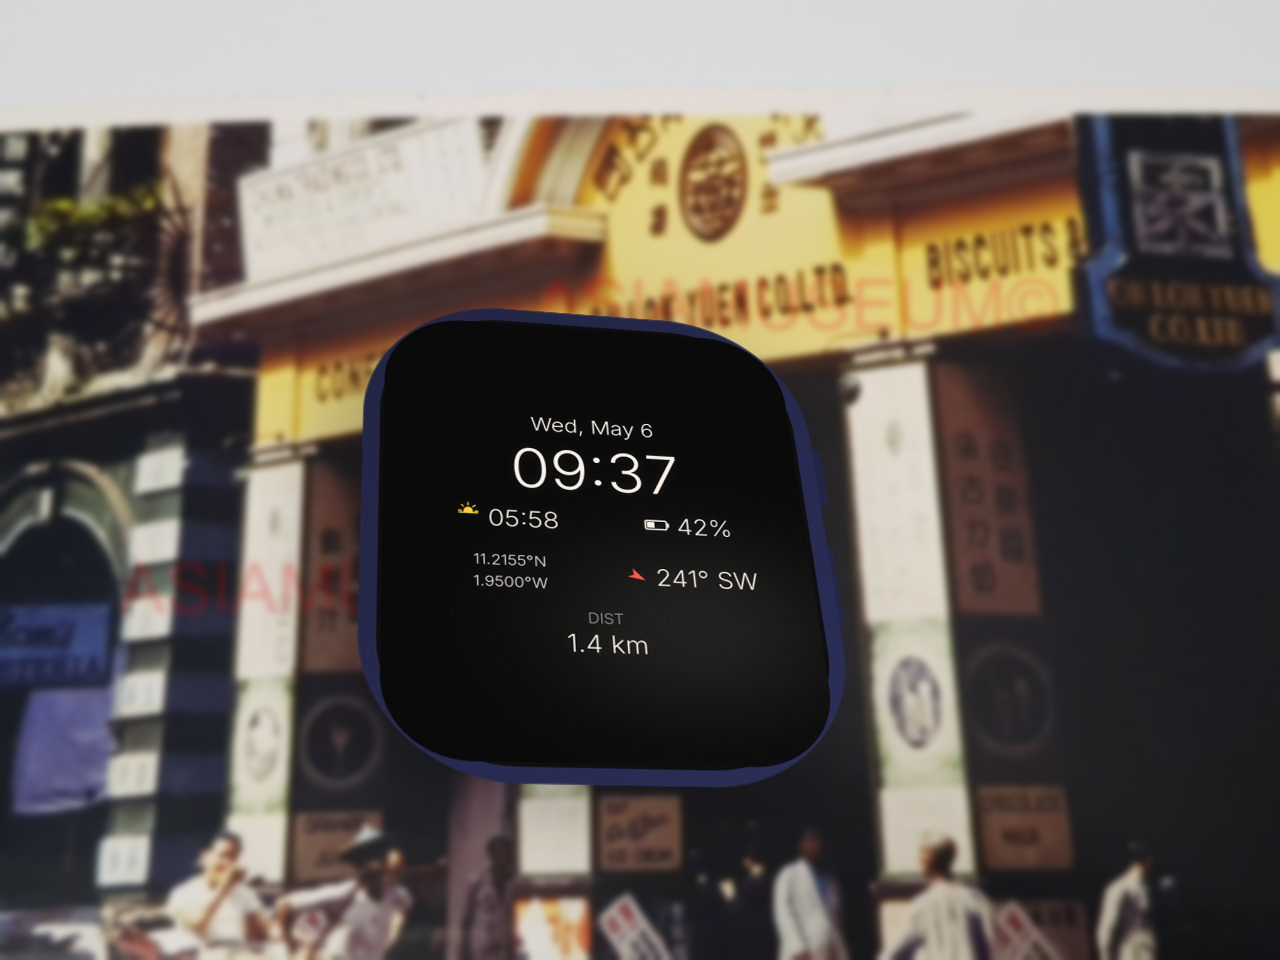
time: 9:37
